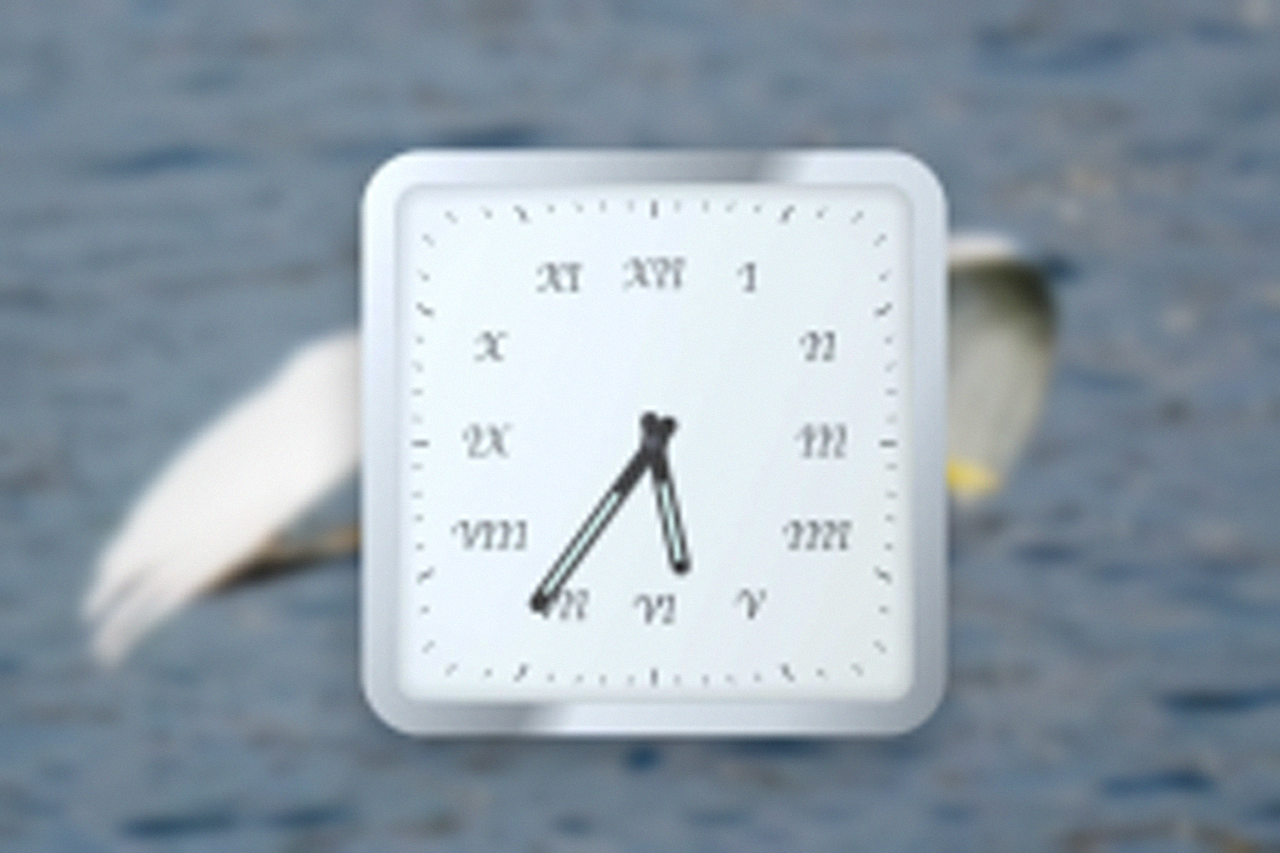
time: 5:36
